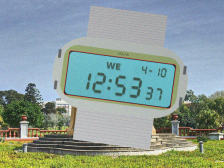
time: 12:53:37
